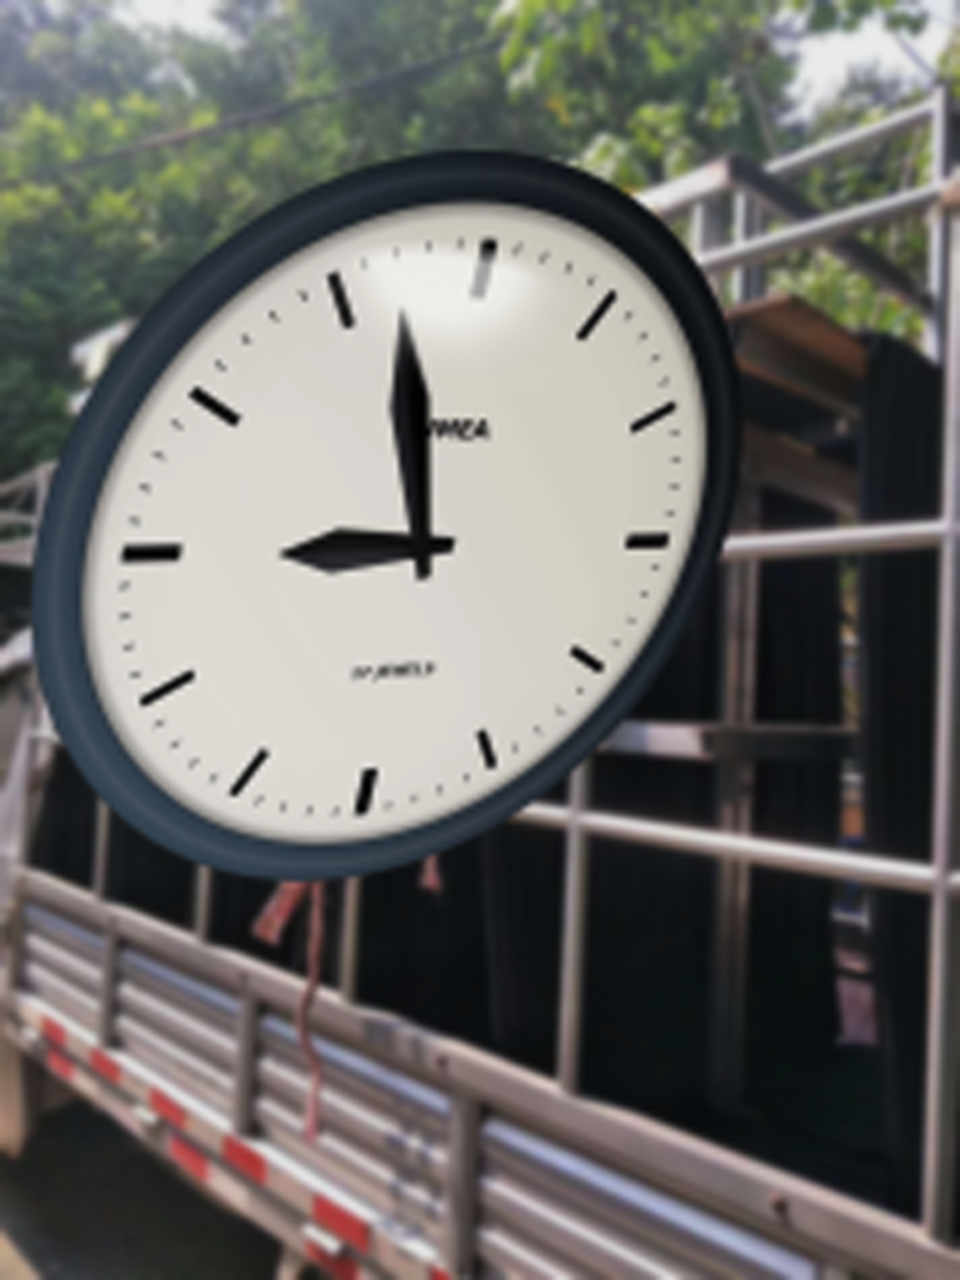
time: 8:57
